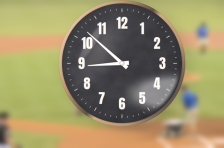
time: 8:52
